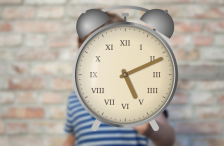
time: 5:11
